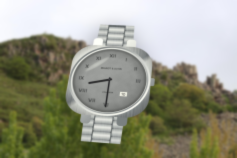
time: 8:30
